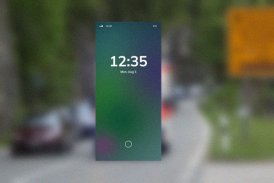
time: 12:35
